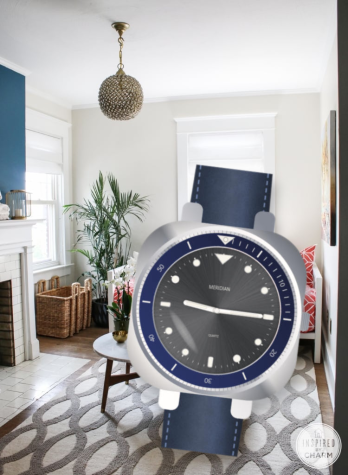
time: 9:15
